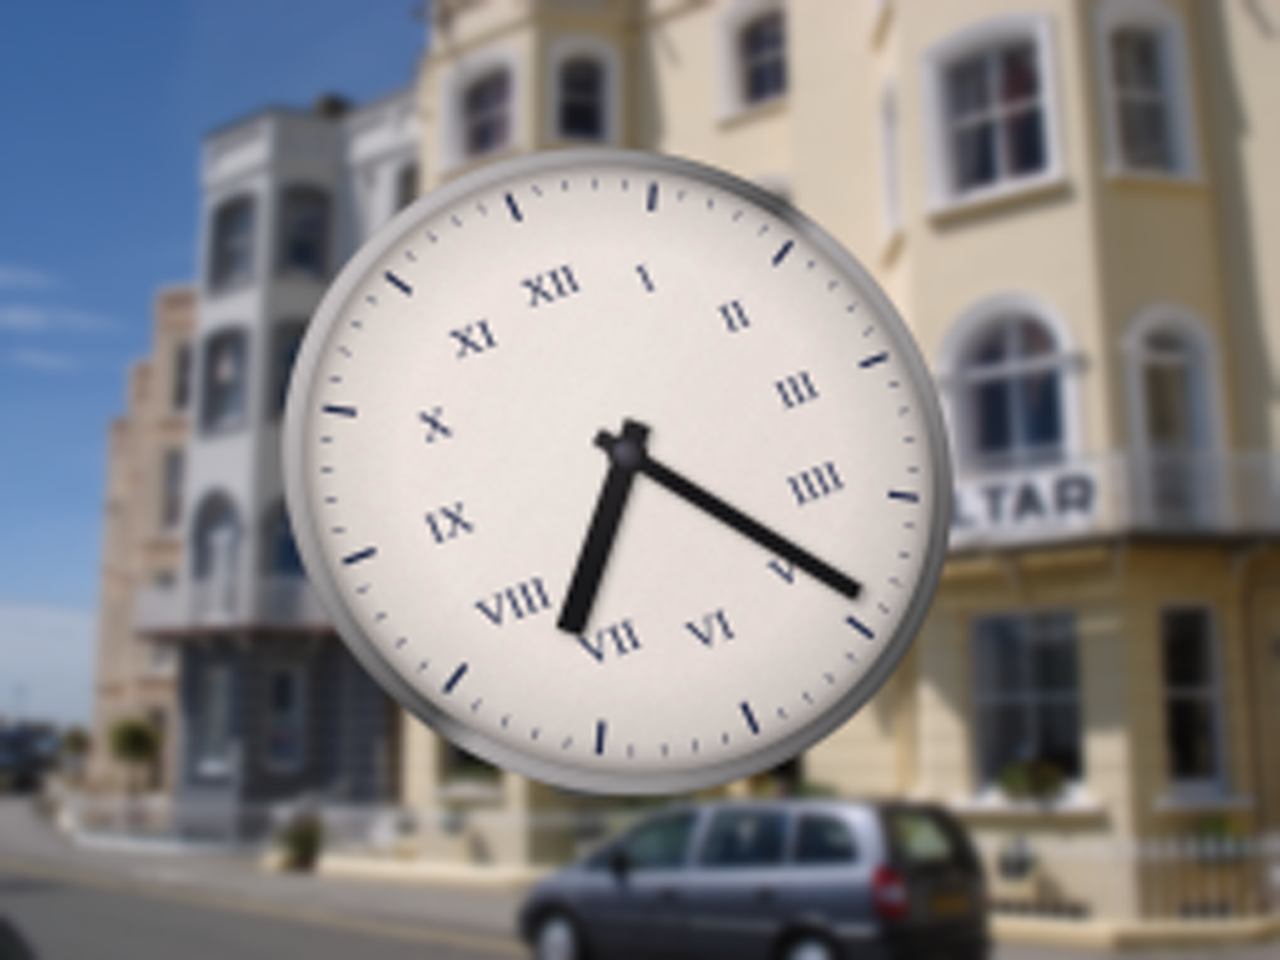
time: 7:24
